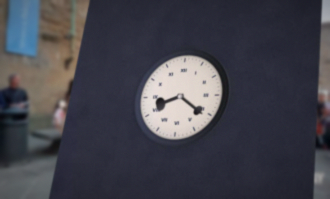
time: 8:21
